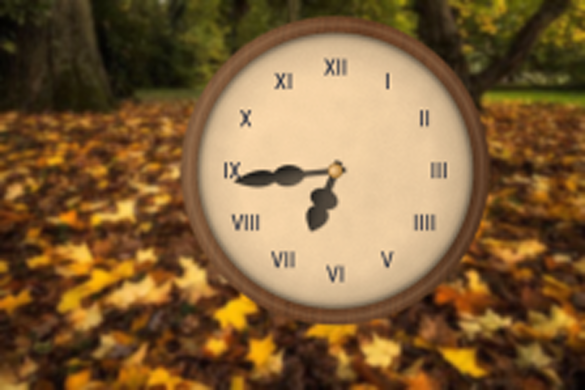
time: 6:44
